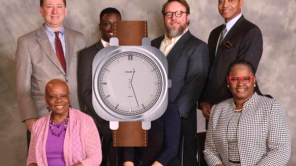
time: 12:27
